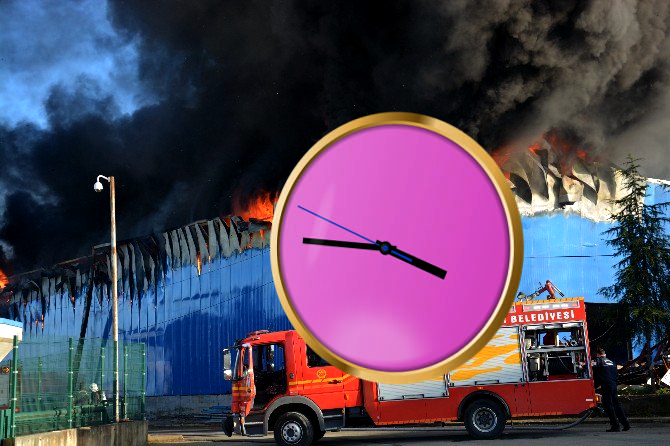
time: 3:45:49
